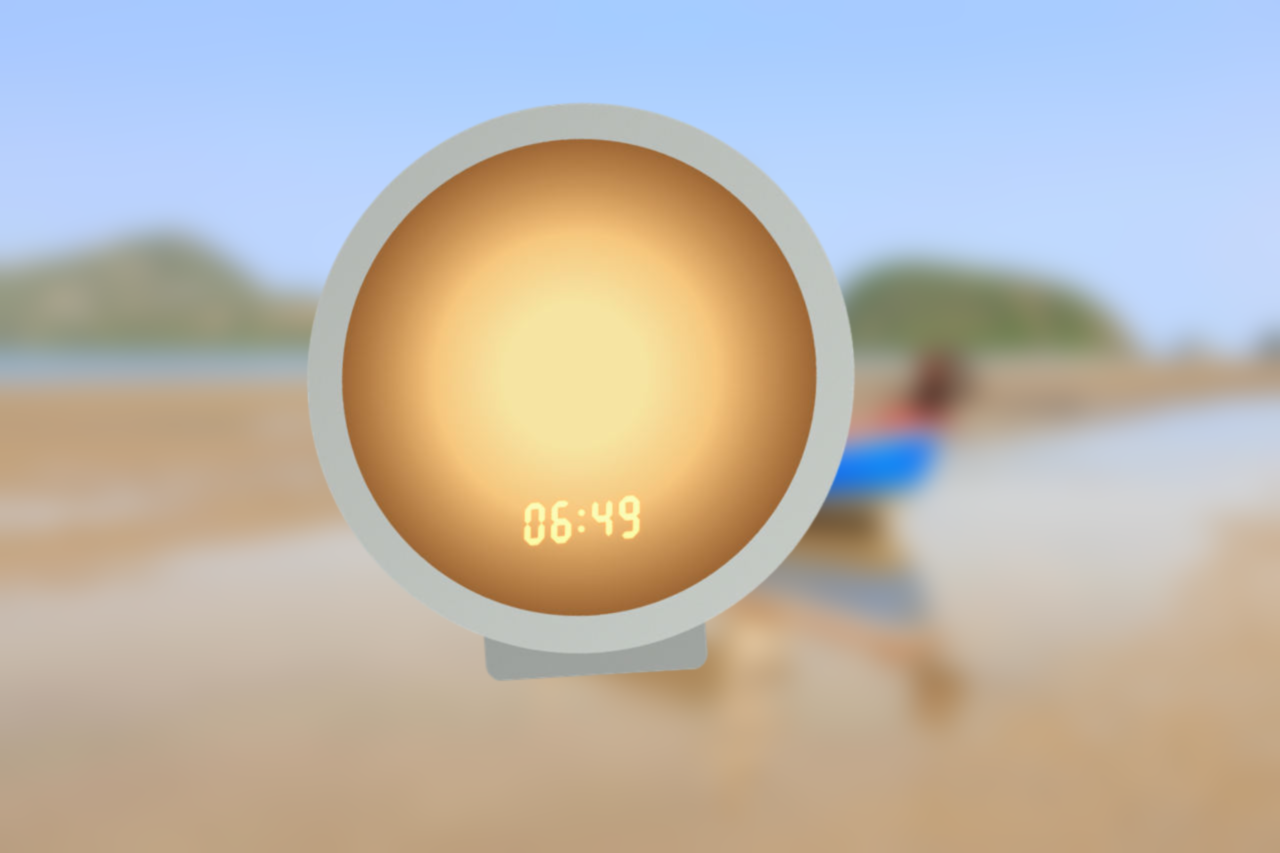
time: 6:49
